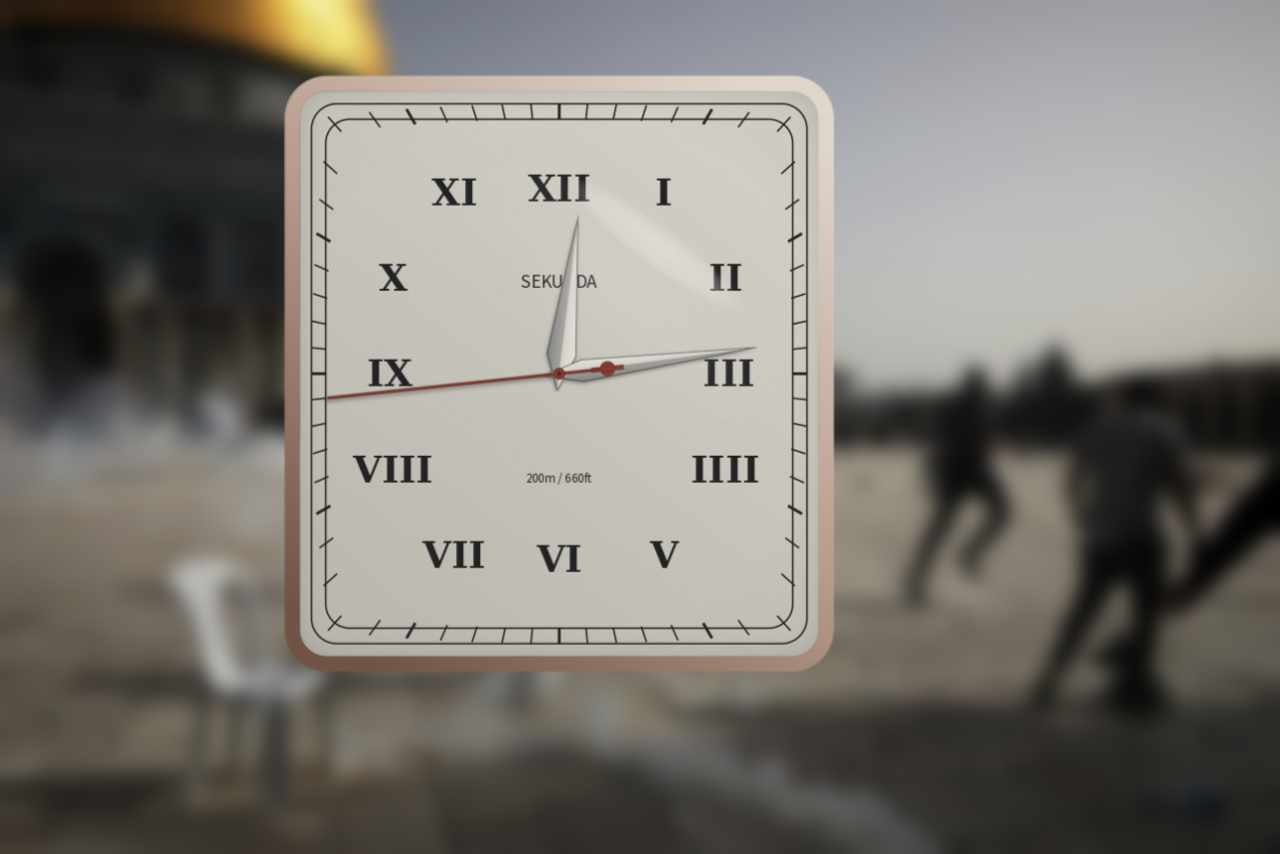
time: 12:13:44
